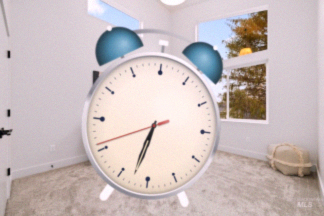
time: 6:32:41
